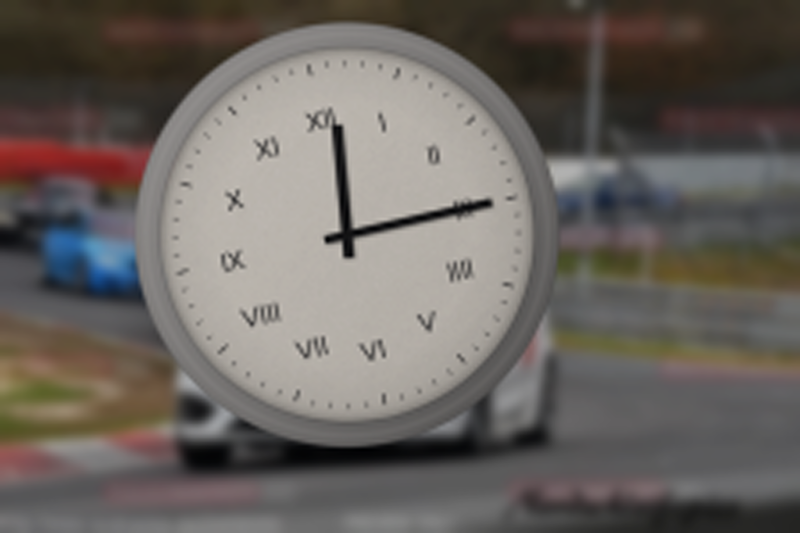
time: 12:15
